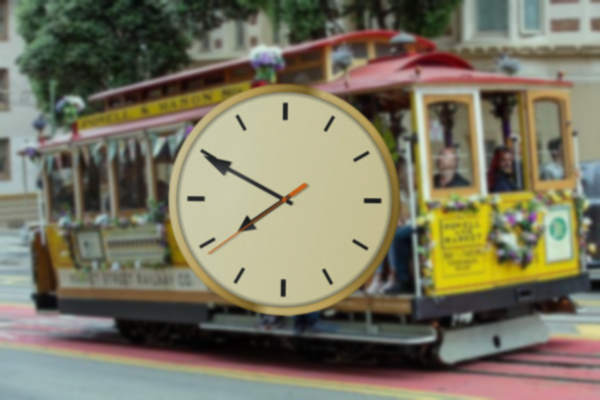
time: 7:49:39
